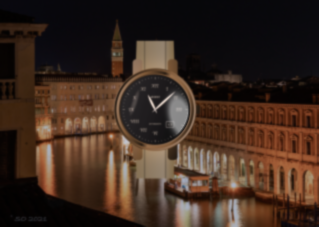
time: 11:08
